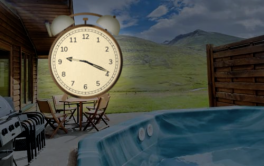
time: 9:19
